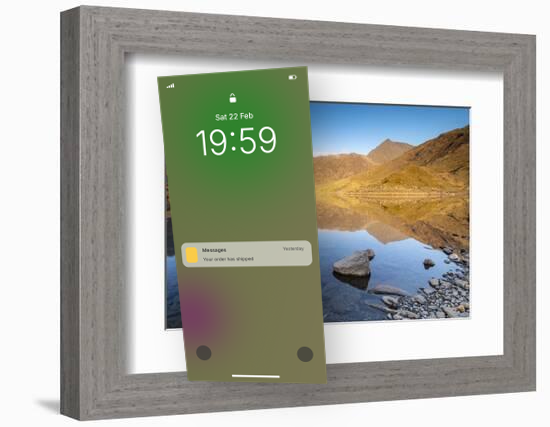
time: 19:59
